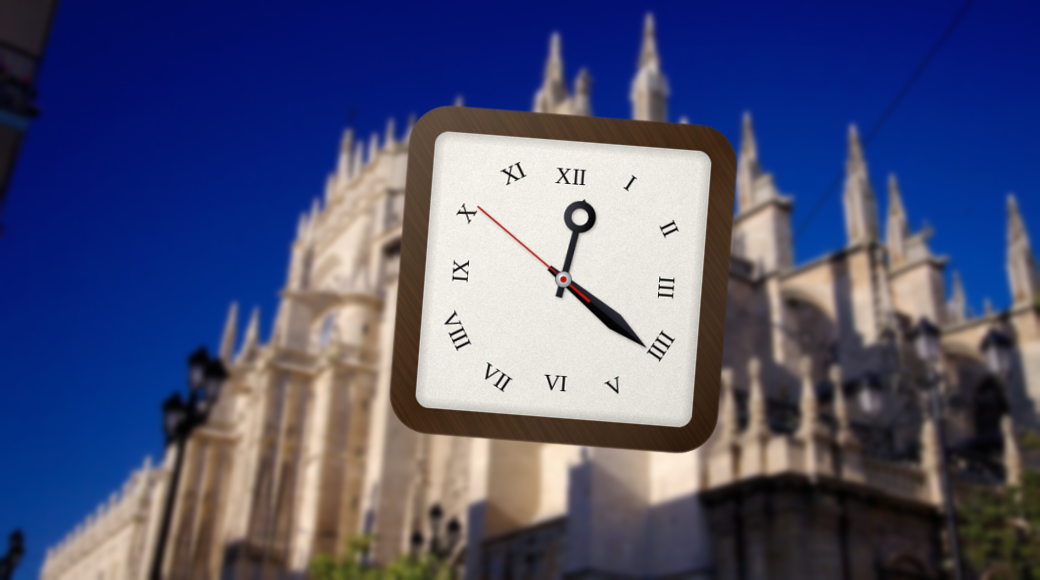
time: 12:20:51
